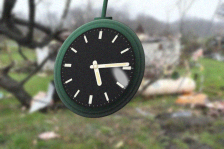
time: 5:14
